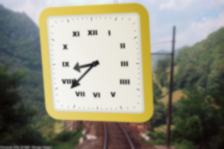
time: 8:38
